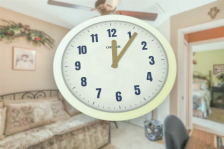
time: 12:06
